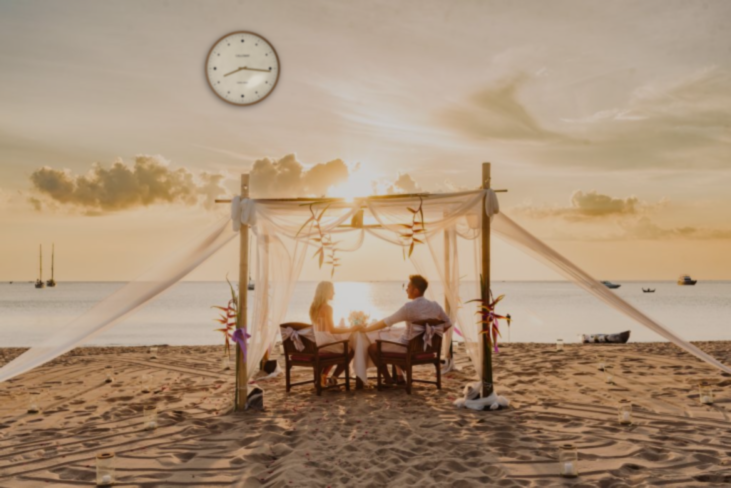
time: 8:16
